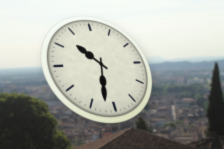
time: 10:32
